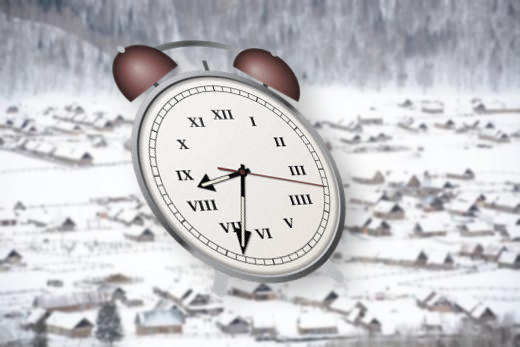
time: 8:33:17
